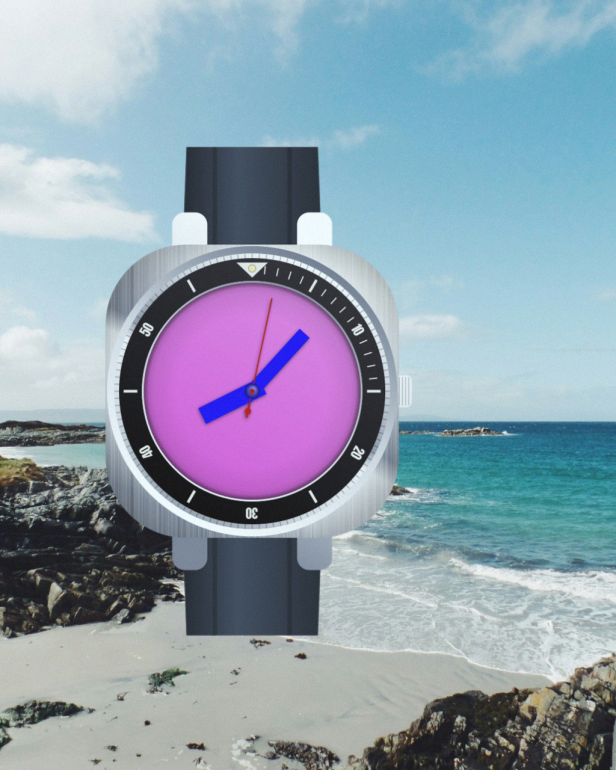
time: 8:07:02
